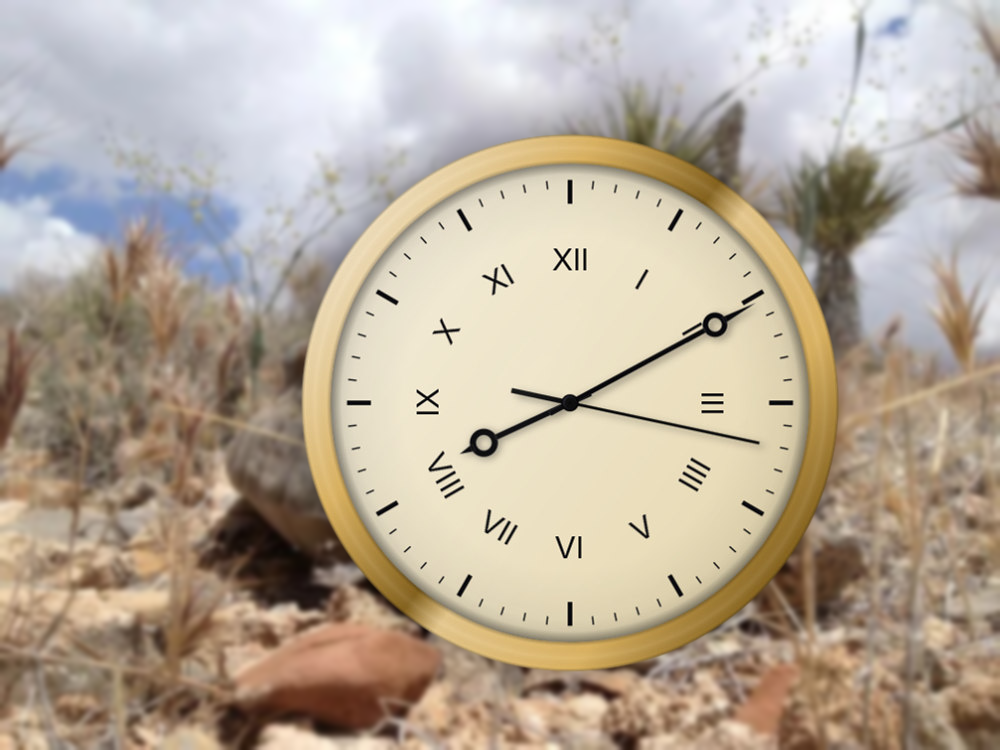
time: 8:10:17
